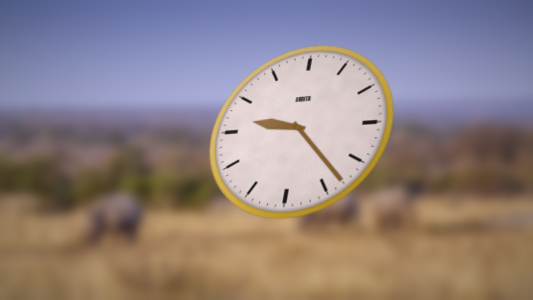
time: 9:23
